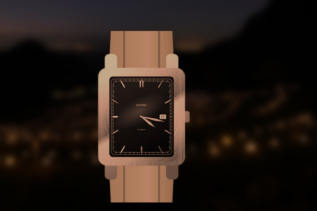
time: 4:17
